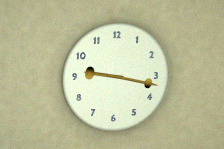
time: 9:17
